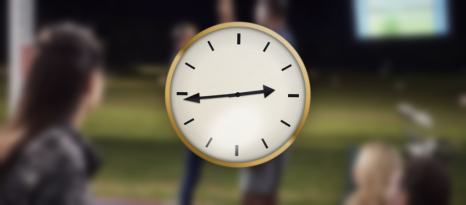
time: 2:44
